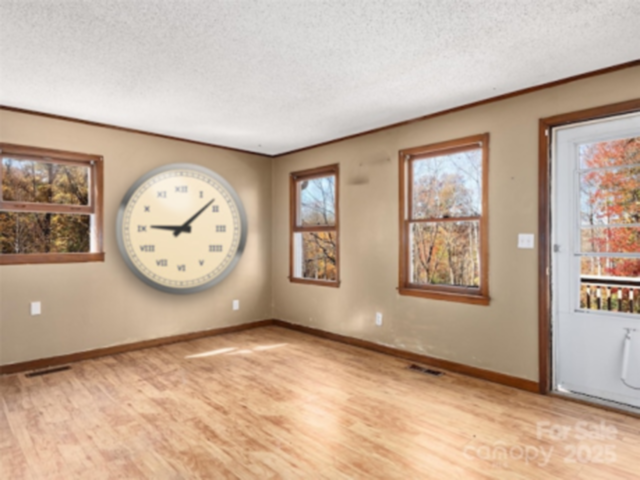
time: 9:08
